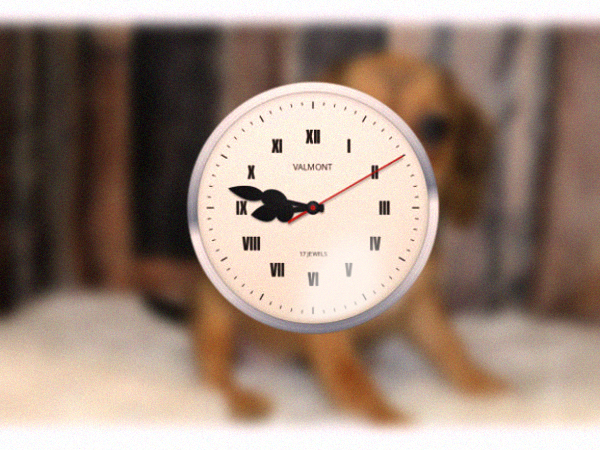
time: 8:47:10
